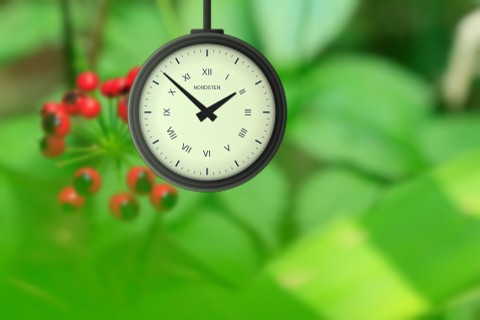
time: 1:52
